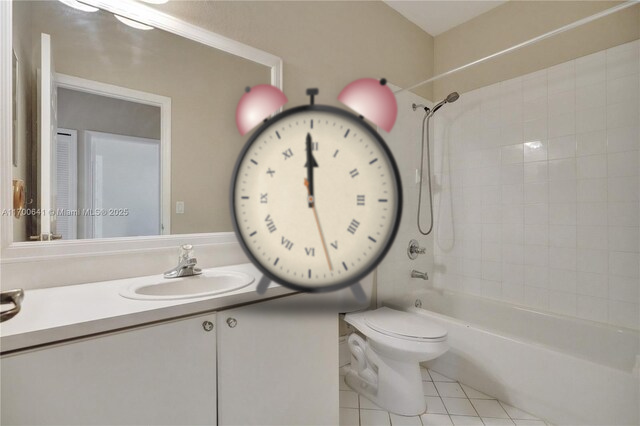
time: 11:59:27
